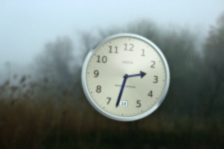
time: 2:32
